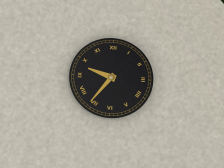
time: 9:36
